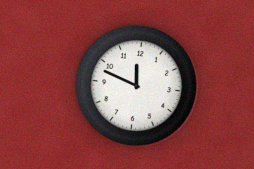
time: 11:48
